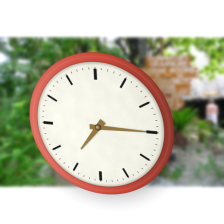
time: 7:15
